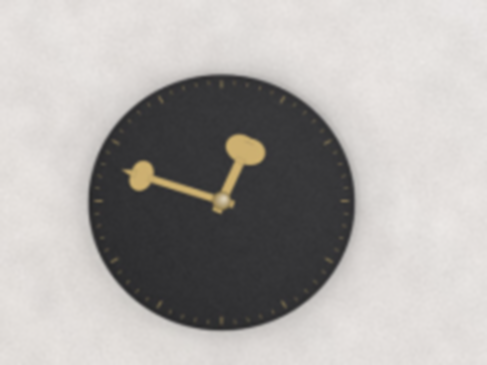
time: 12:48
